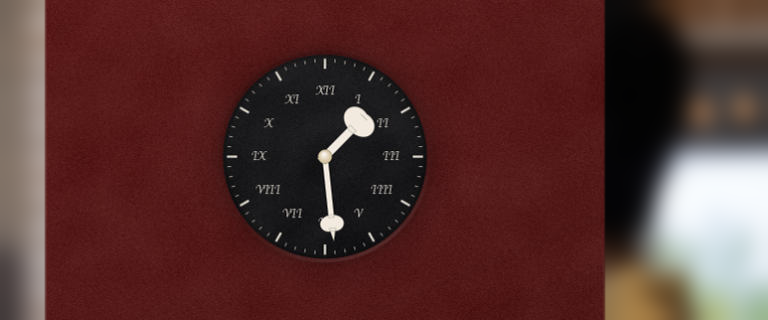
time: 1:29
